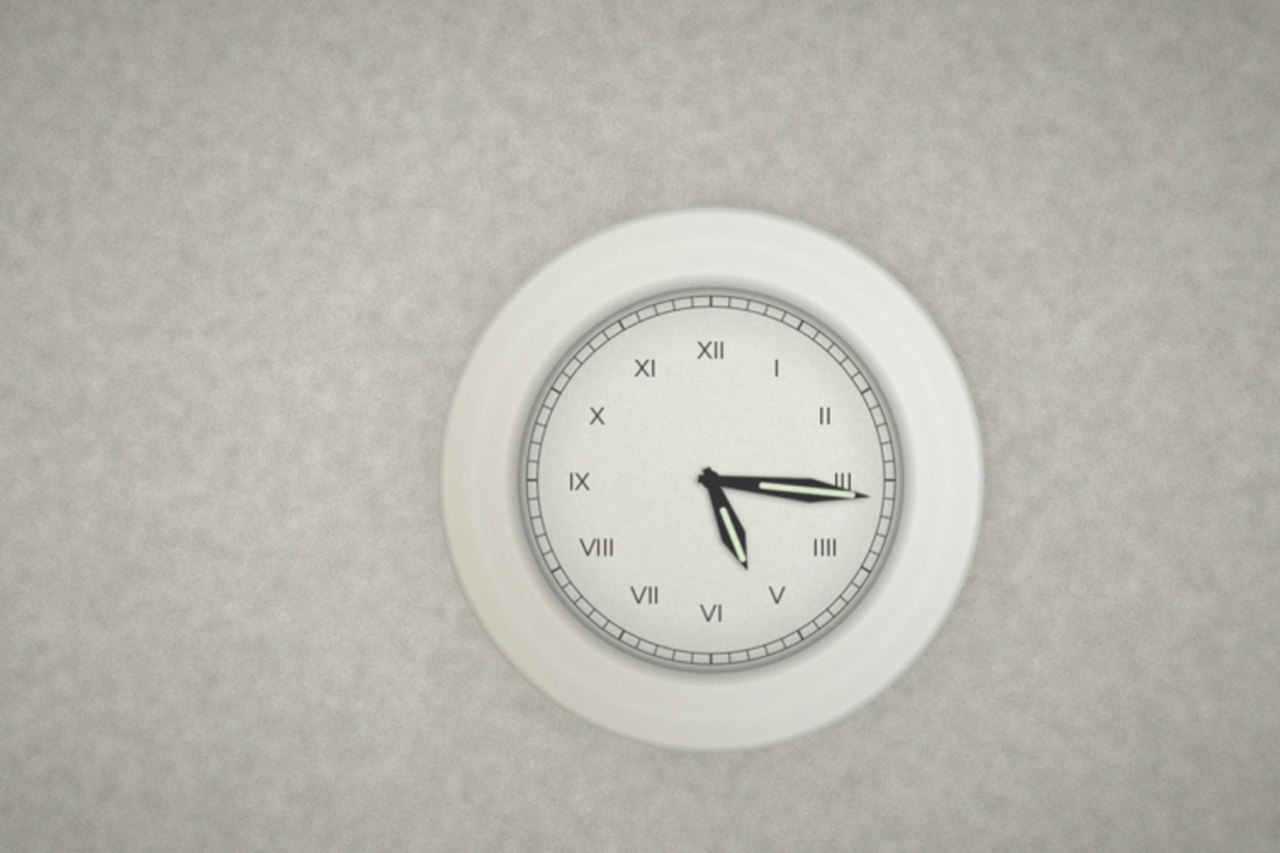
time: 5:16
